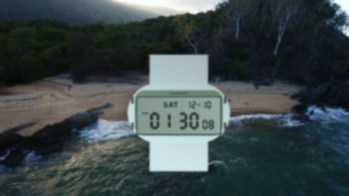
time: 1:30
